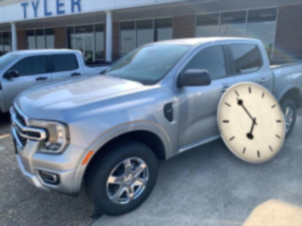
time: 6:54
